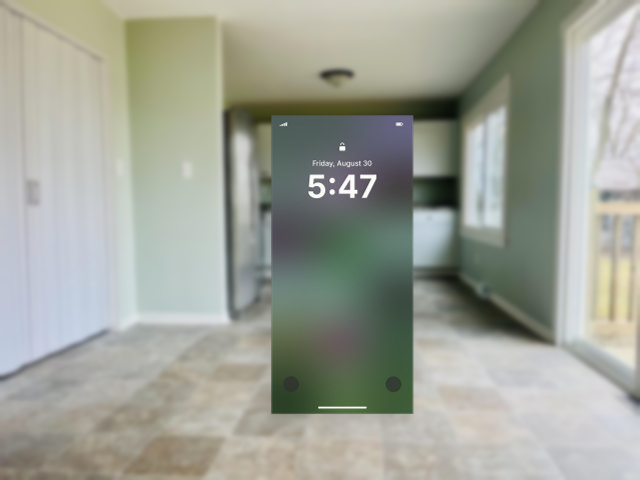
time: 5:47
